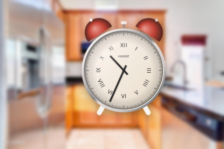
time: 10:34
